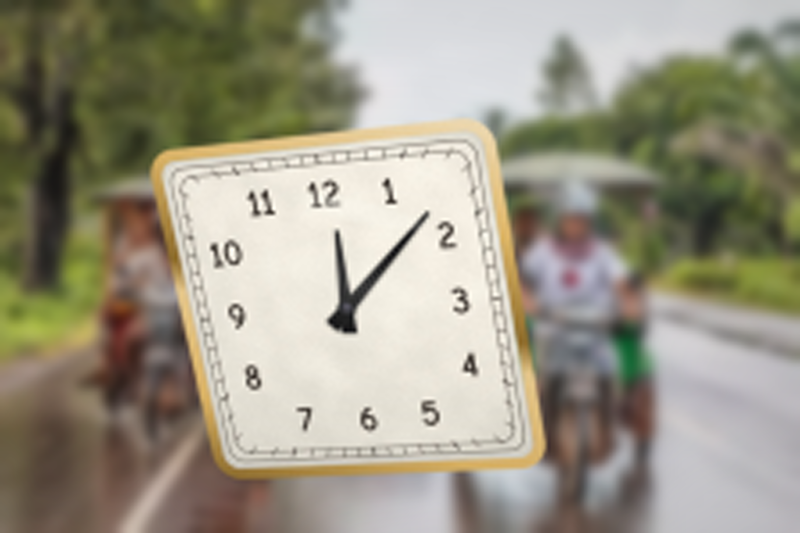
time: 12:08
